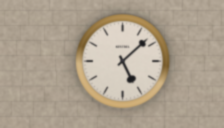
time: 5:08
